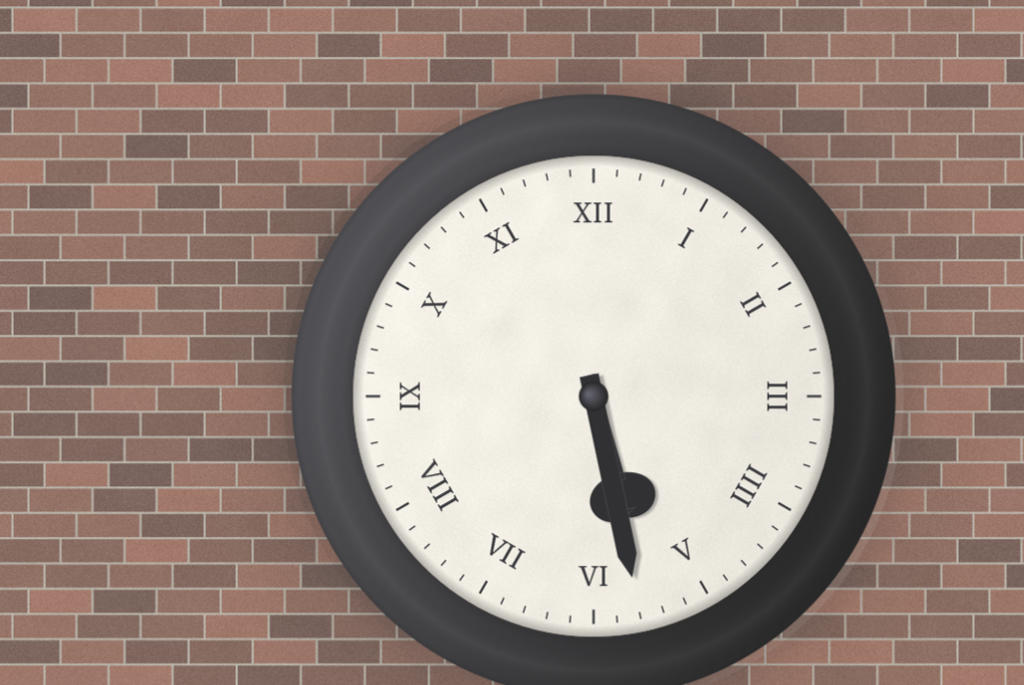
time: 5:28
